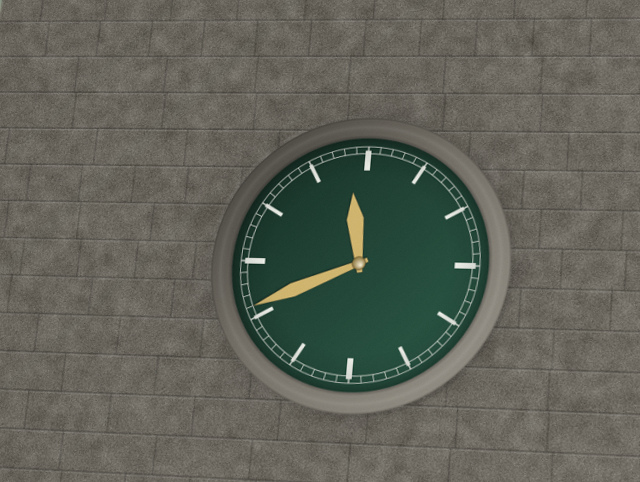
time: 11:41
